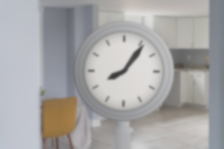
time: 8:06
